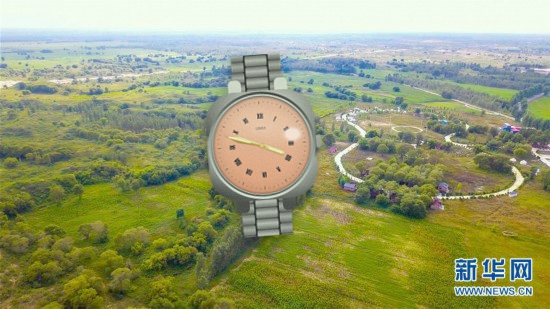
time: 3:48
